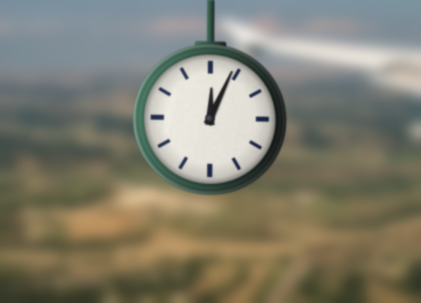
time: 12:04
